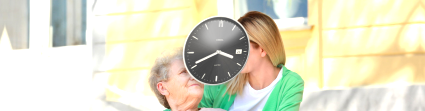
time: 3:41
